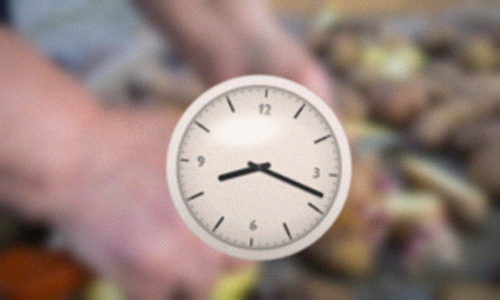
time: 8:18
